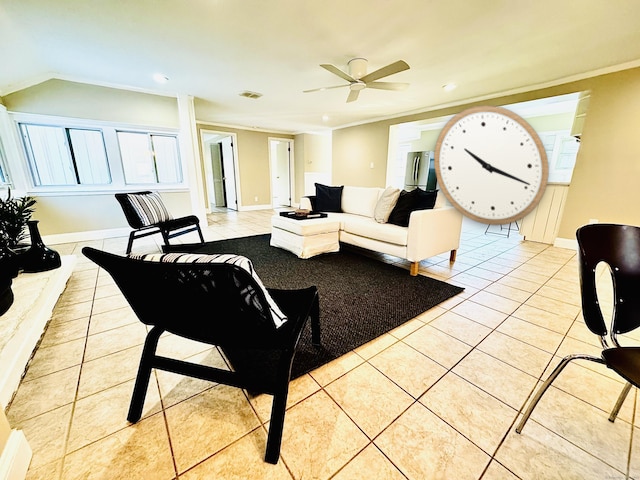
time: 10:19
